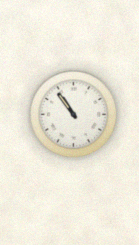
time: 10:54
